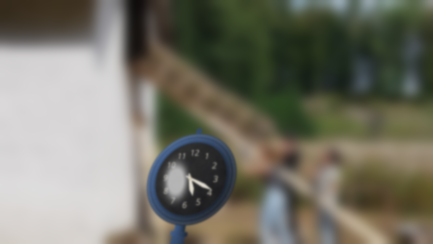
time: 5:19
